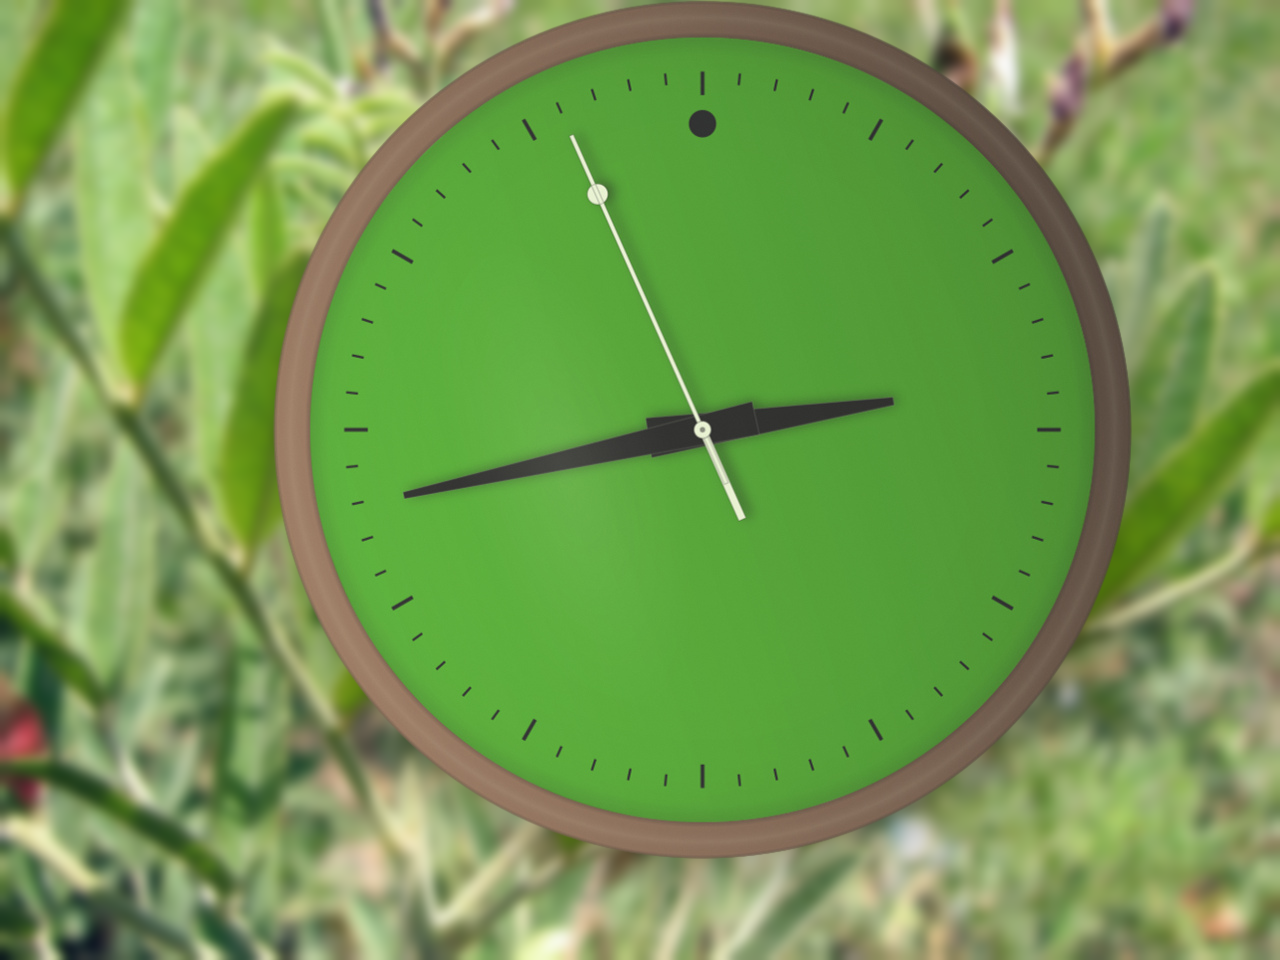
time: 2:42:56
